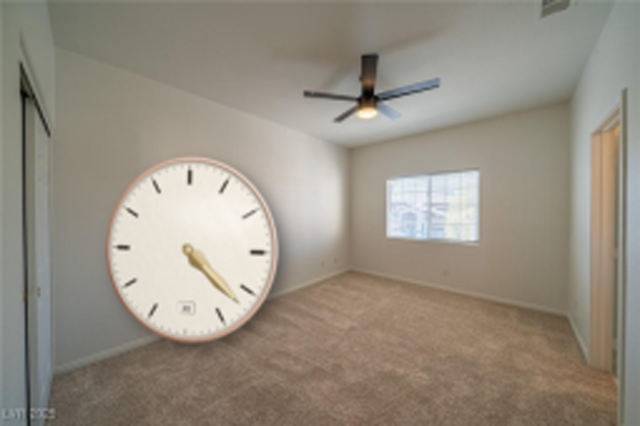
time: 4:22
